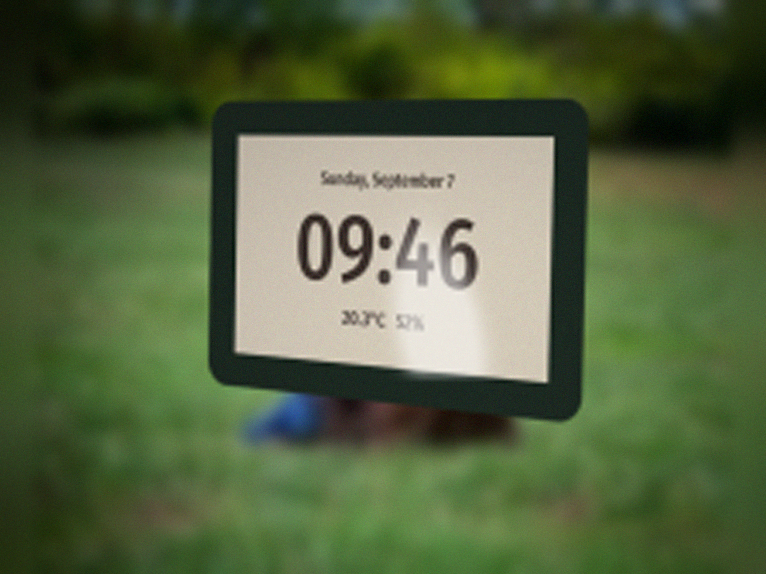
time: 9:46
